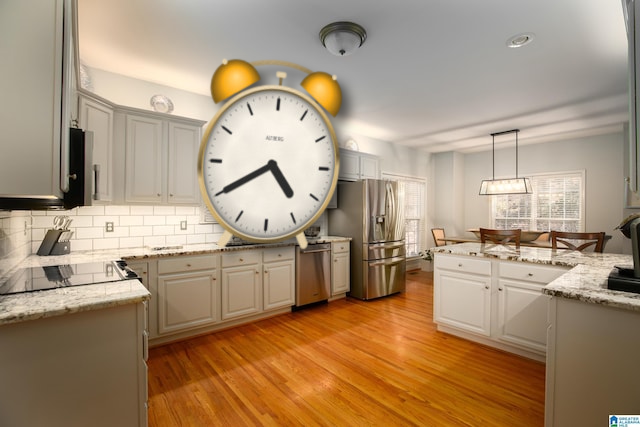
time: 4:40
